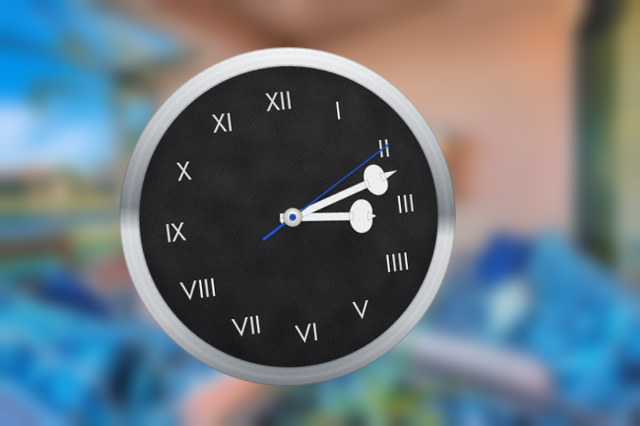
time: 3:12:10
